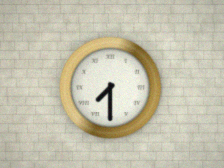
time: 7:30
